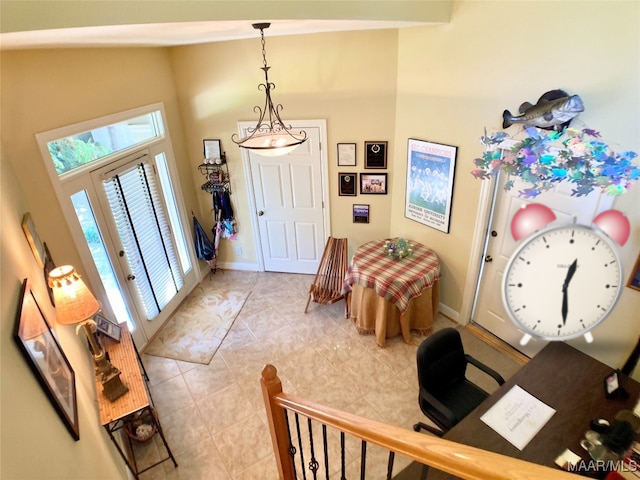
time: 12:29
